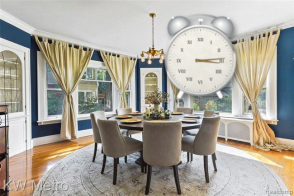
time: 3:14
